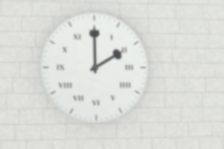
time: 2:00
